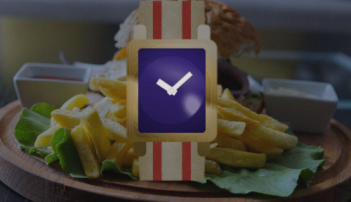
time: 10:08
